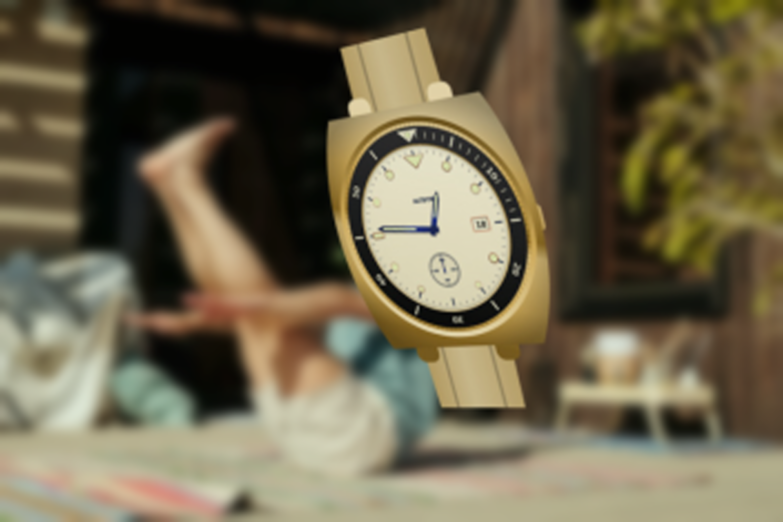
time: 12:46
